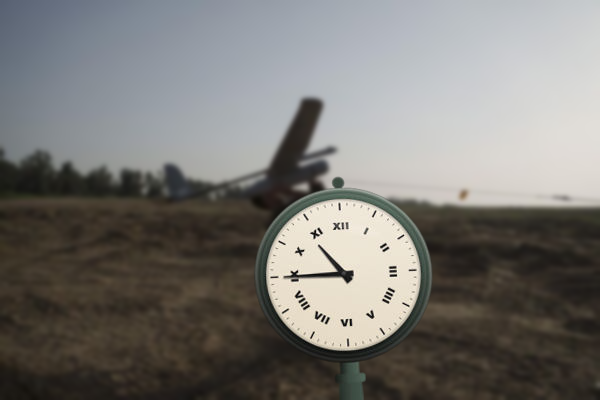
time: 10:45
